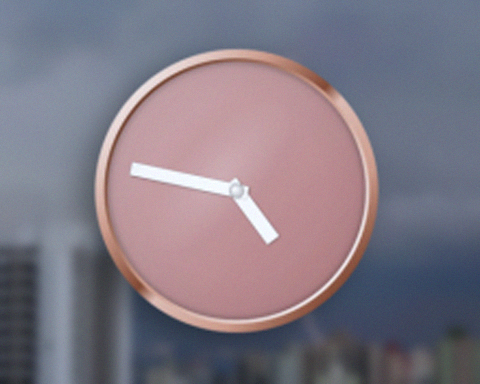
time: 4:47
